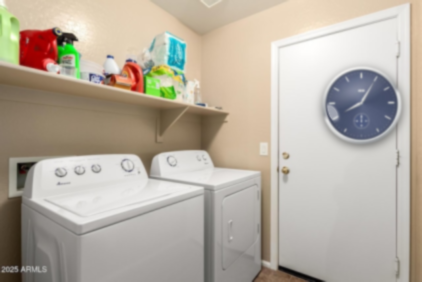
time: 8:05
